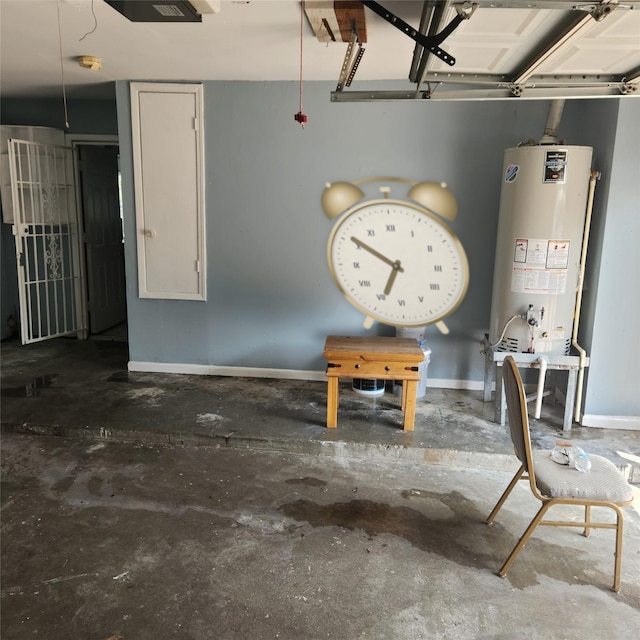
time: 6:51
